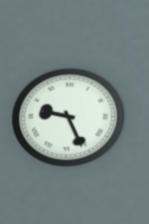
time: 9:26
